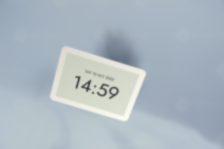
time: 14:59
